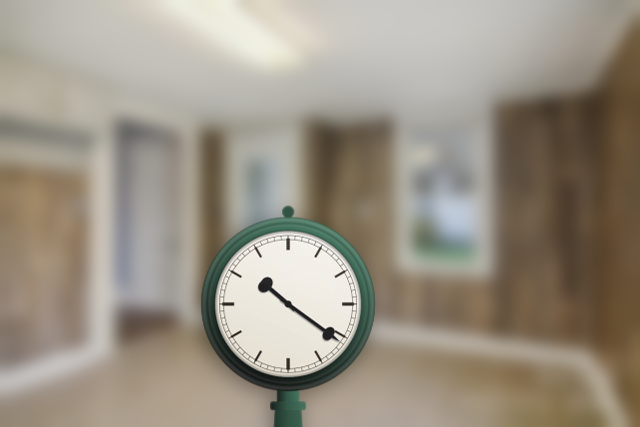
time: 10:21
